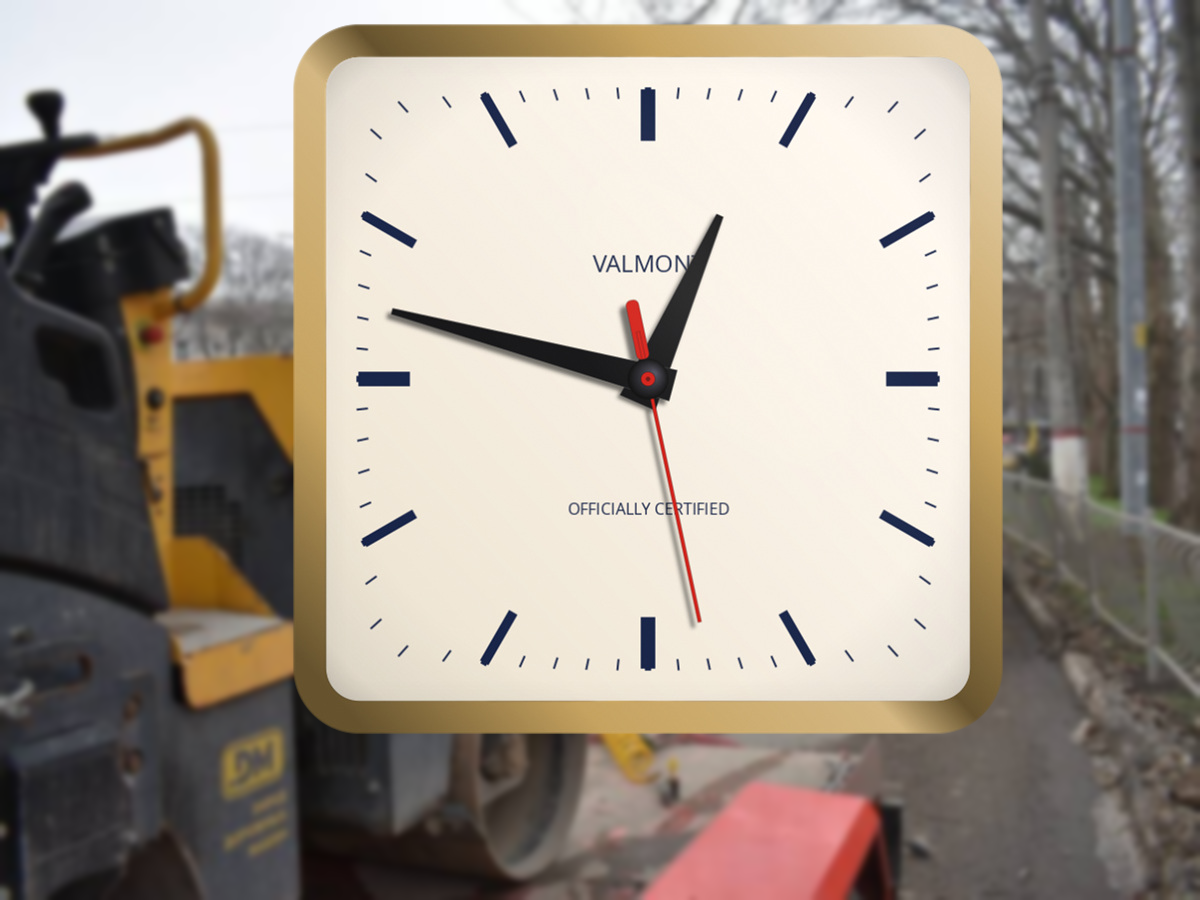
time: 12:47:28
